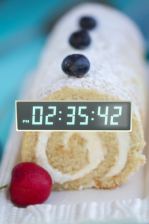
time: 2:35:42
